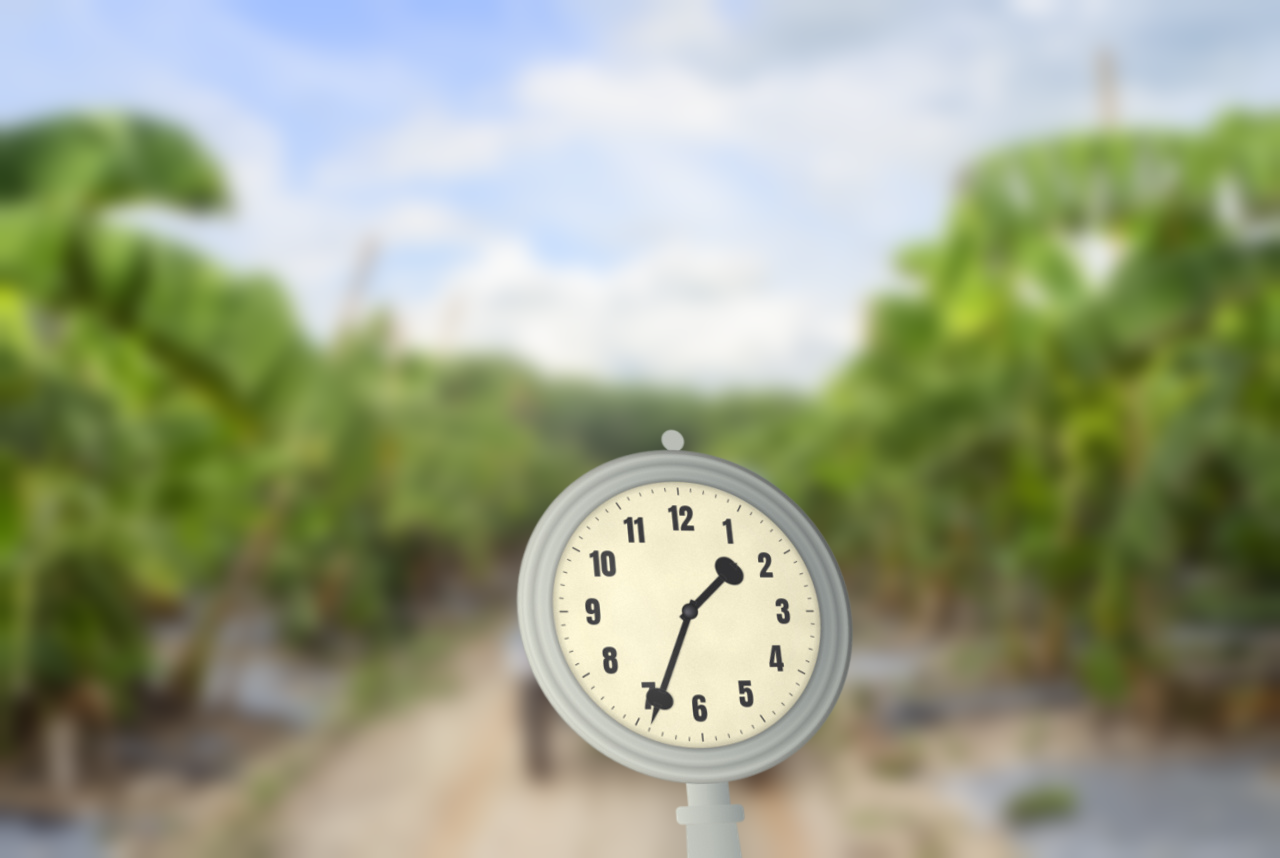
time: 1:34
